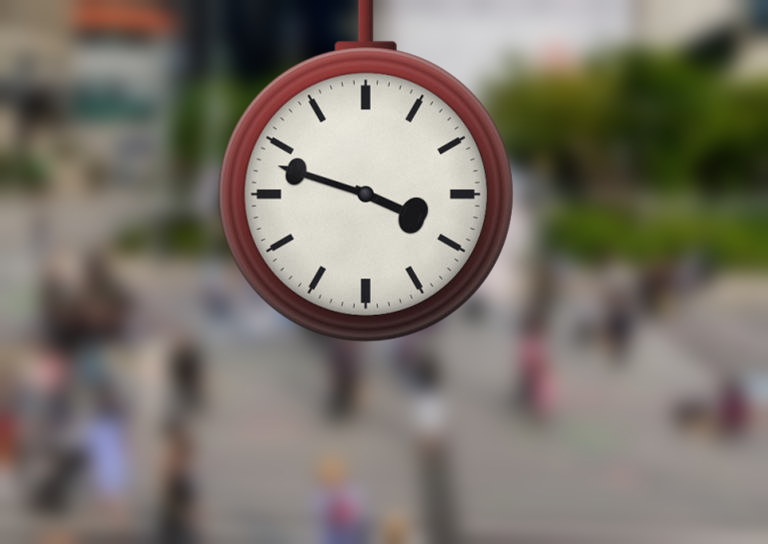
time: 3:48
